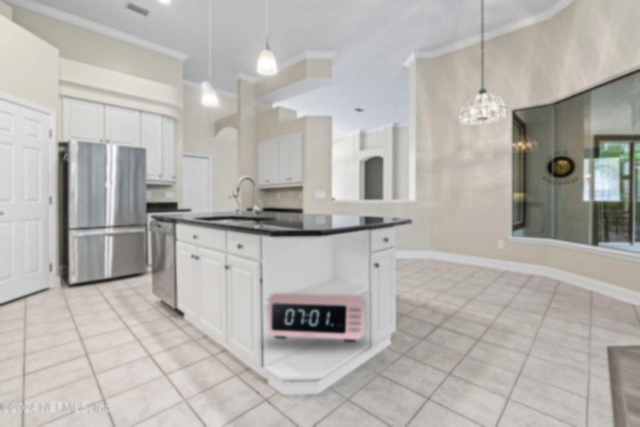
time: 7:01
